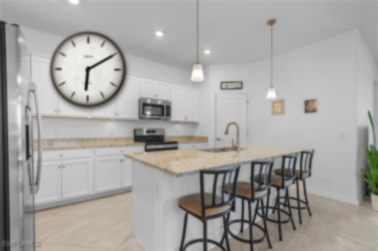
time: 6:10
